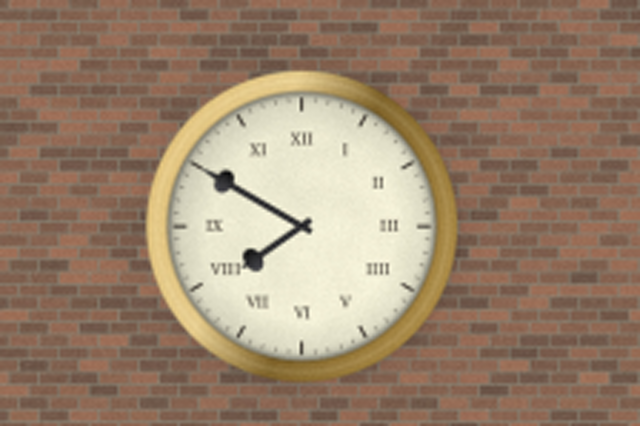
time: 7:50
